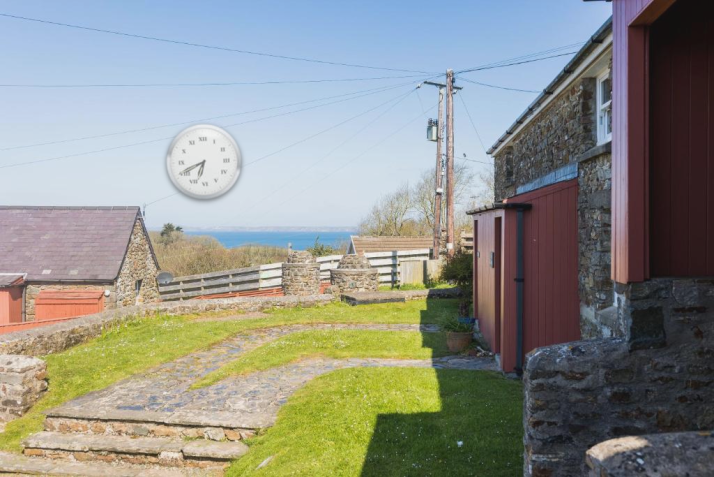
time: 6:41
